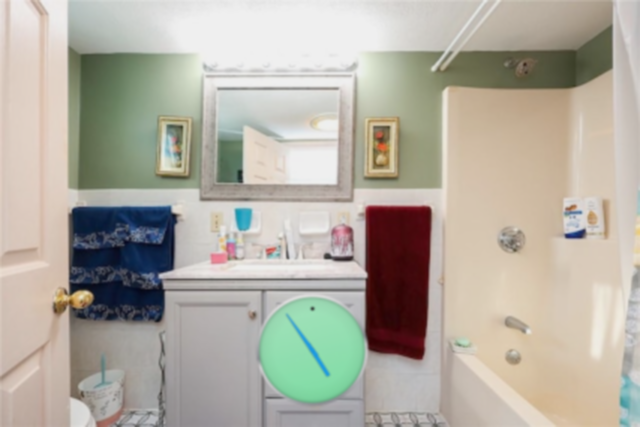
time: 4:54
